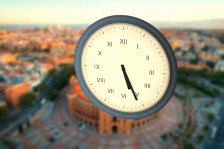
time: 5:26
